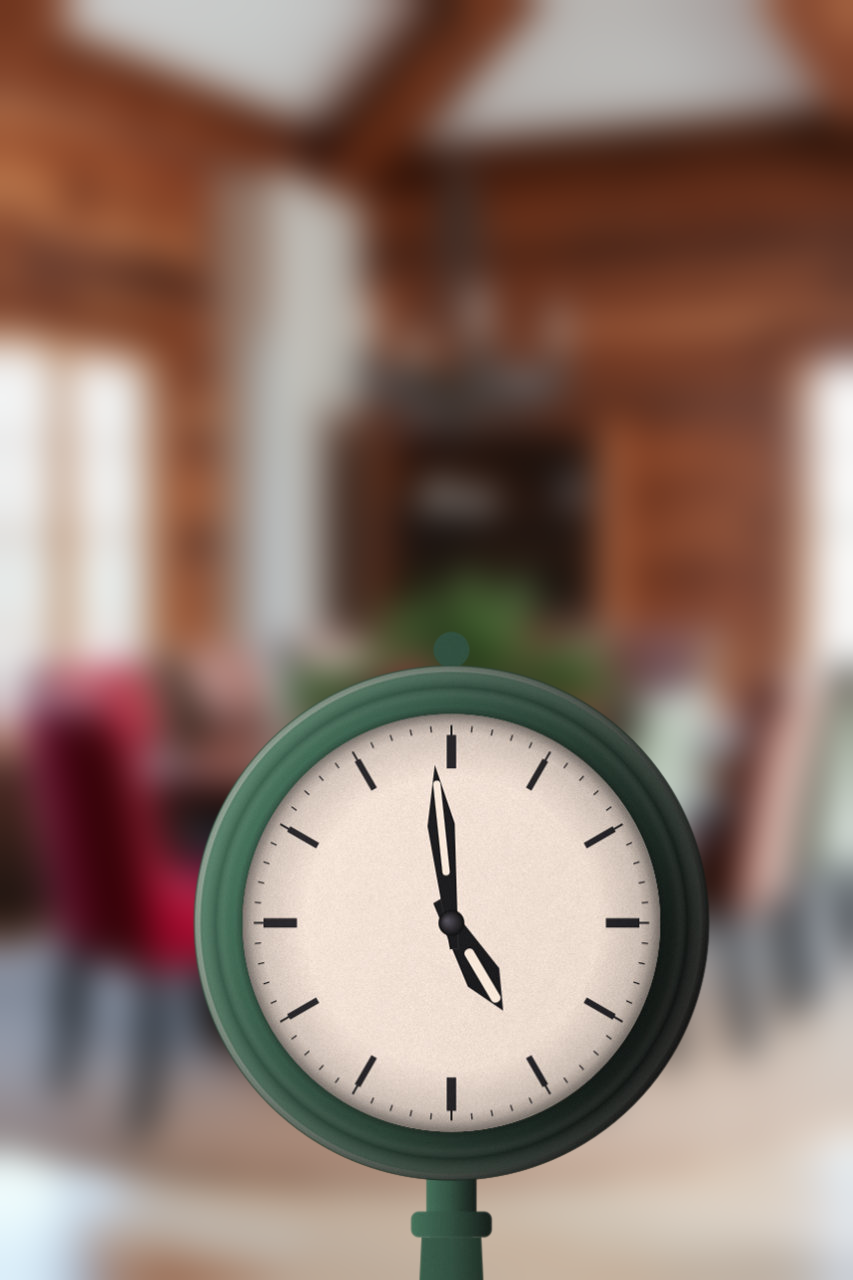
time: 4:59
